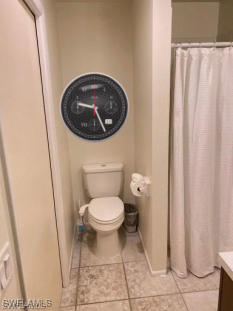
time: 9:26
